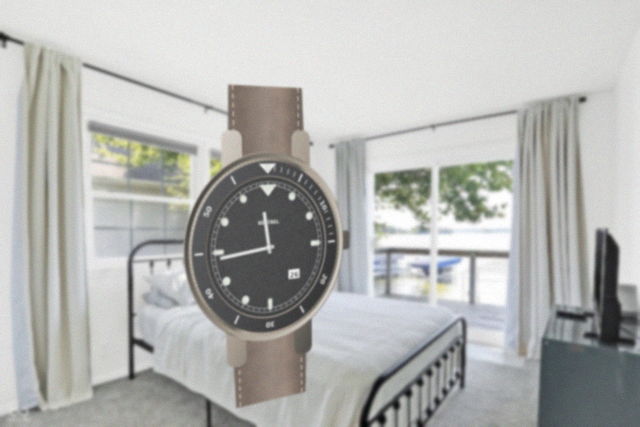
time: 11:44
